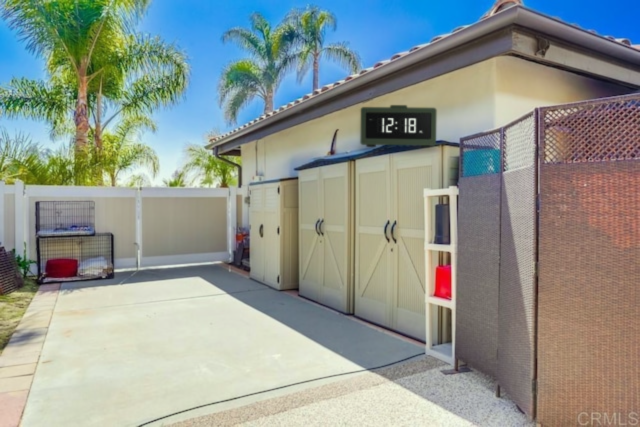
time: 12:18
